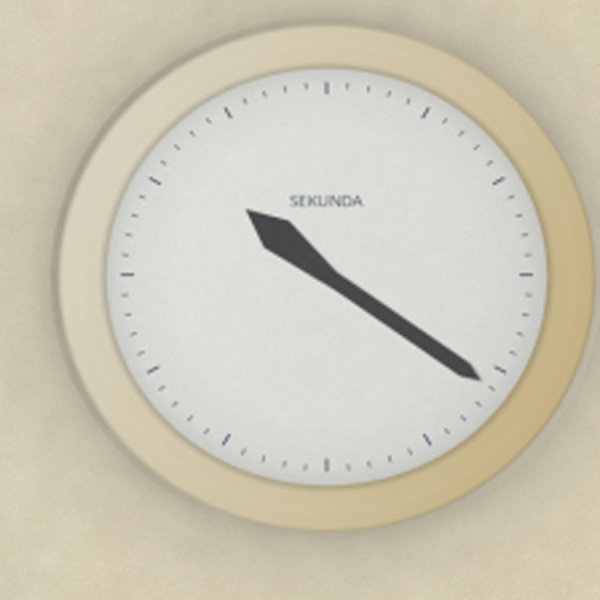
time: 10:21
